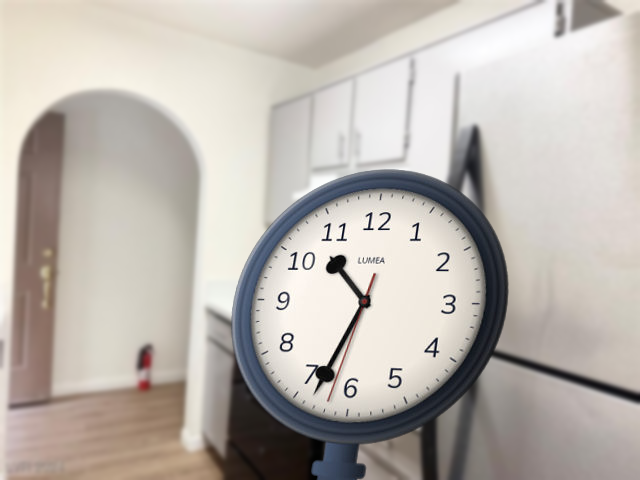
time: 10:33:32
